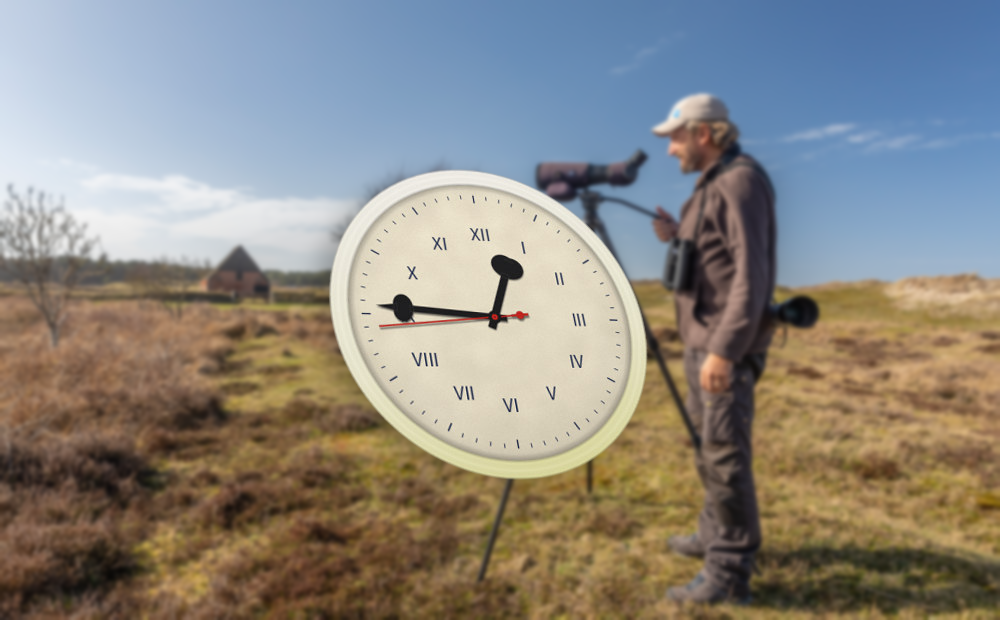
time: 12:45:44
